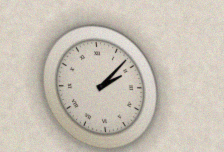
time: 2:08
